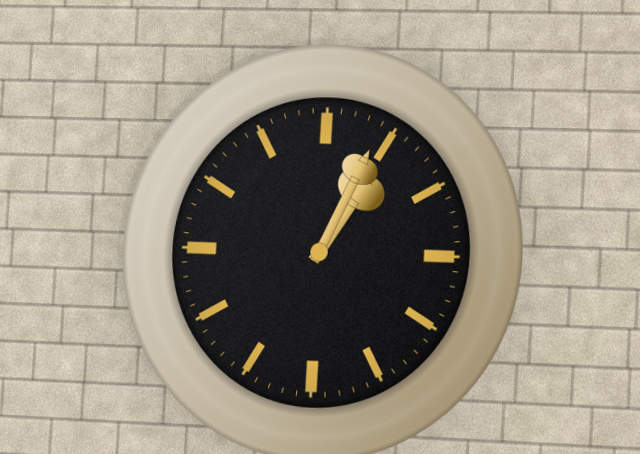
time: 1:04
